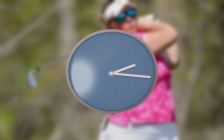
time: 2:16
